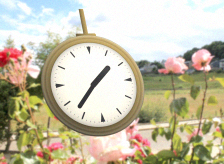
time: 1:37
